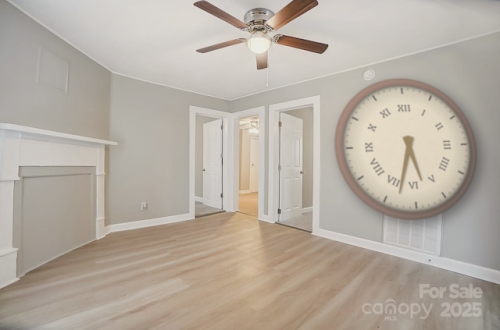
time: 5:33
